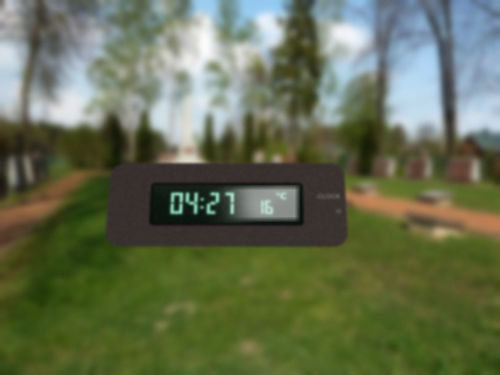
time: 4:27
